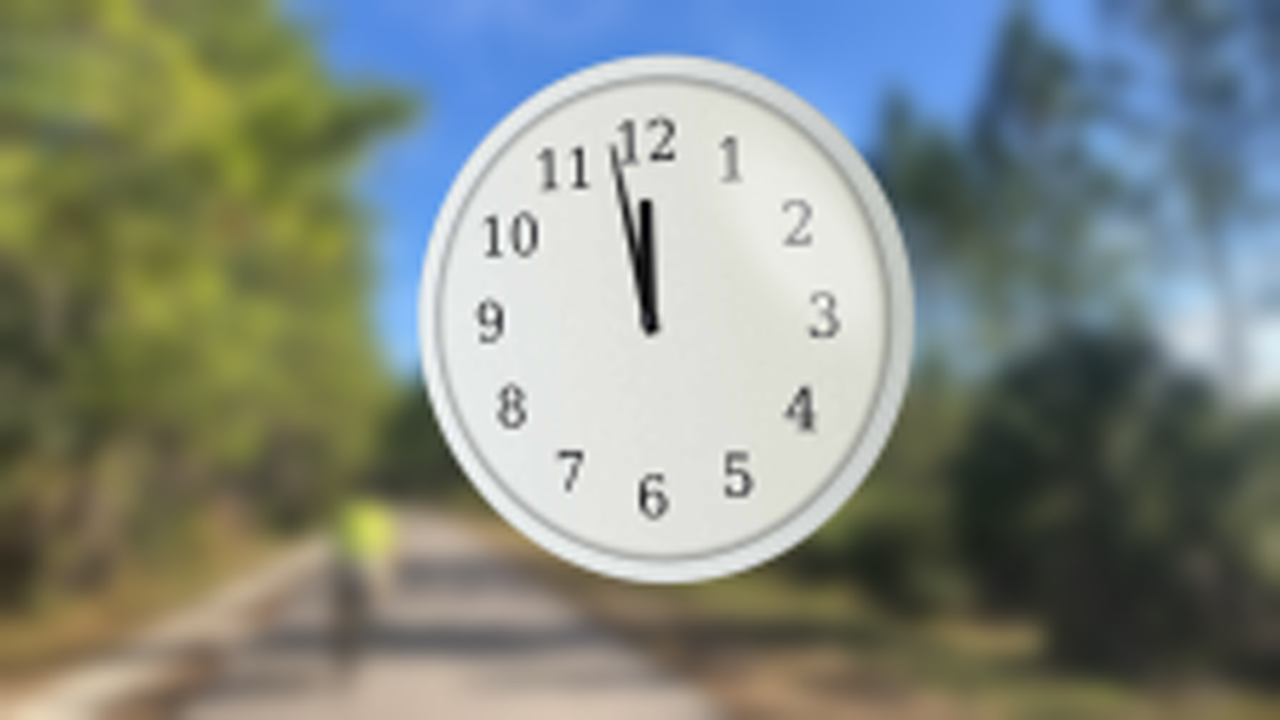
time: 11:58
